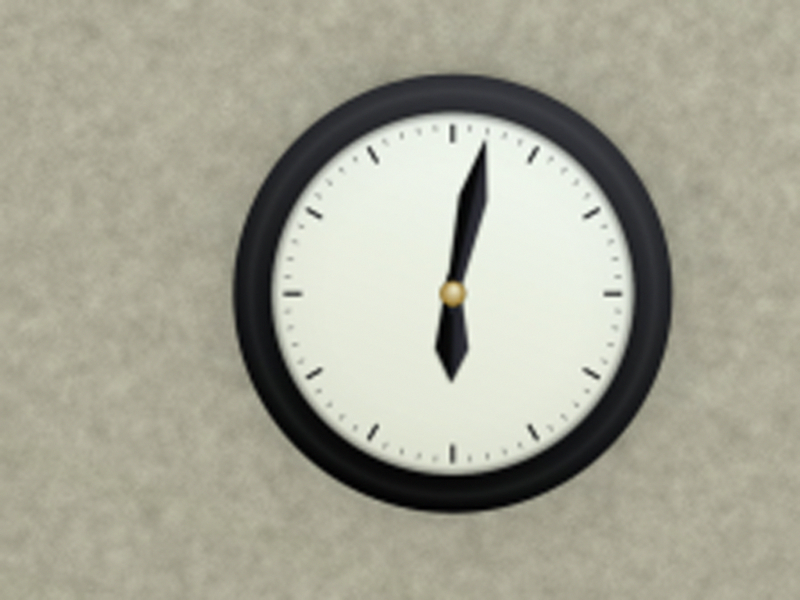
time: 6:02
